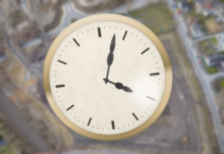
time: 4:03
